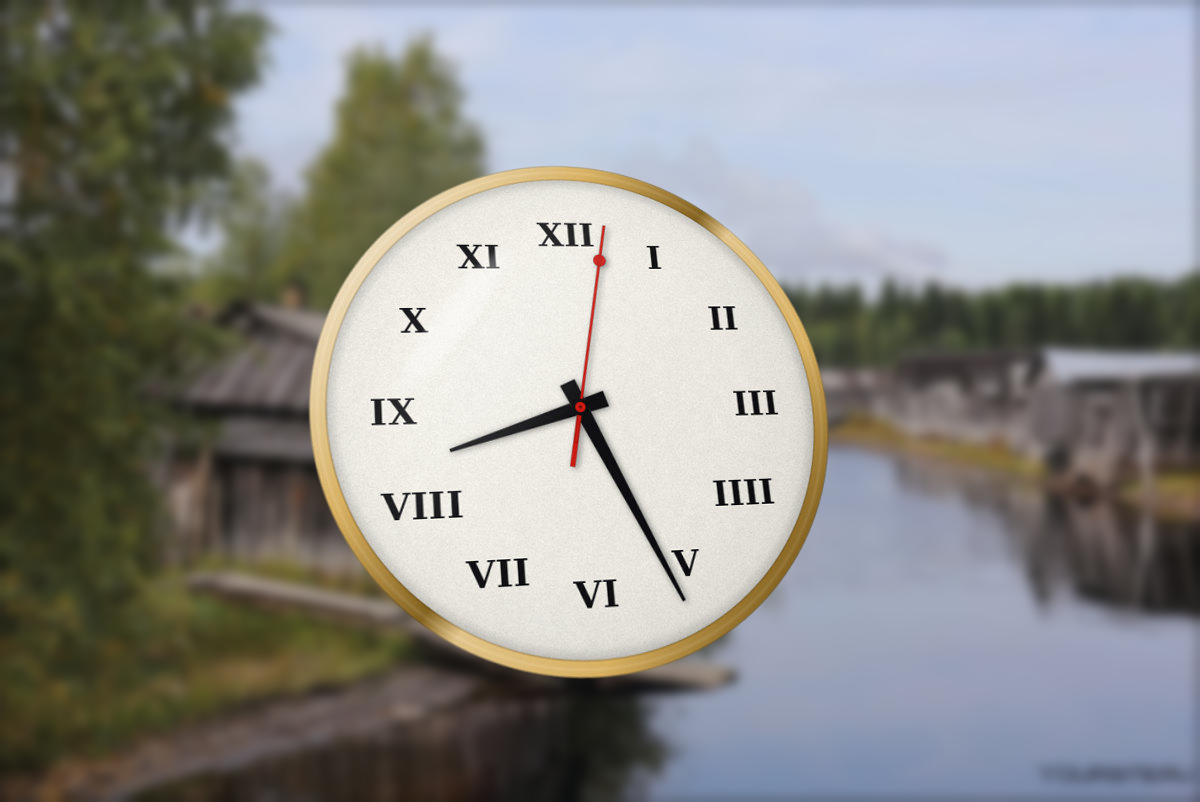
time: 8:26:02
